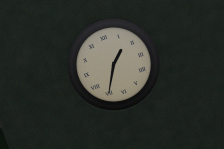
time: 1:35
